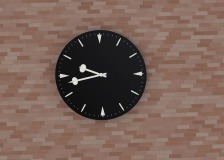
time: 9:43
